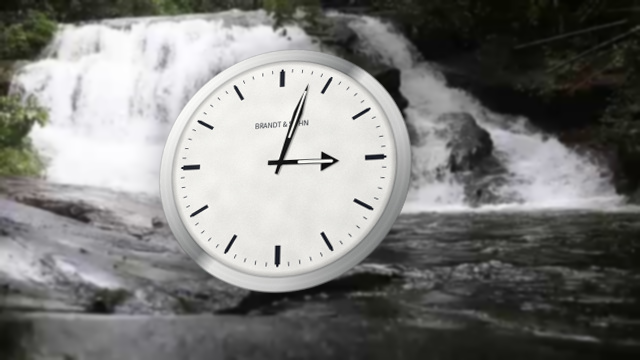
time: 3:03
